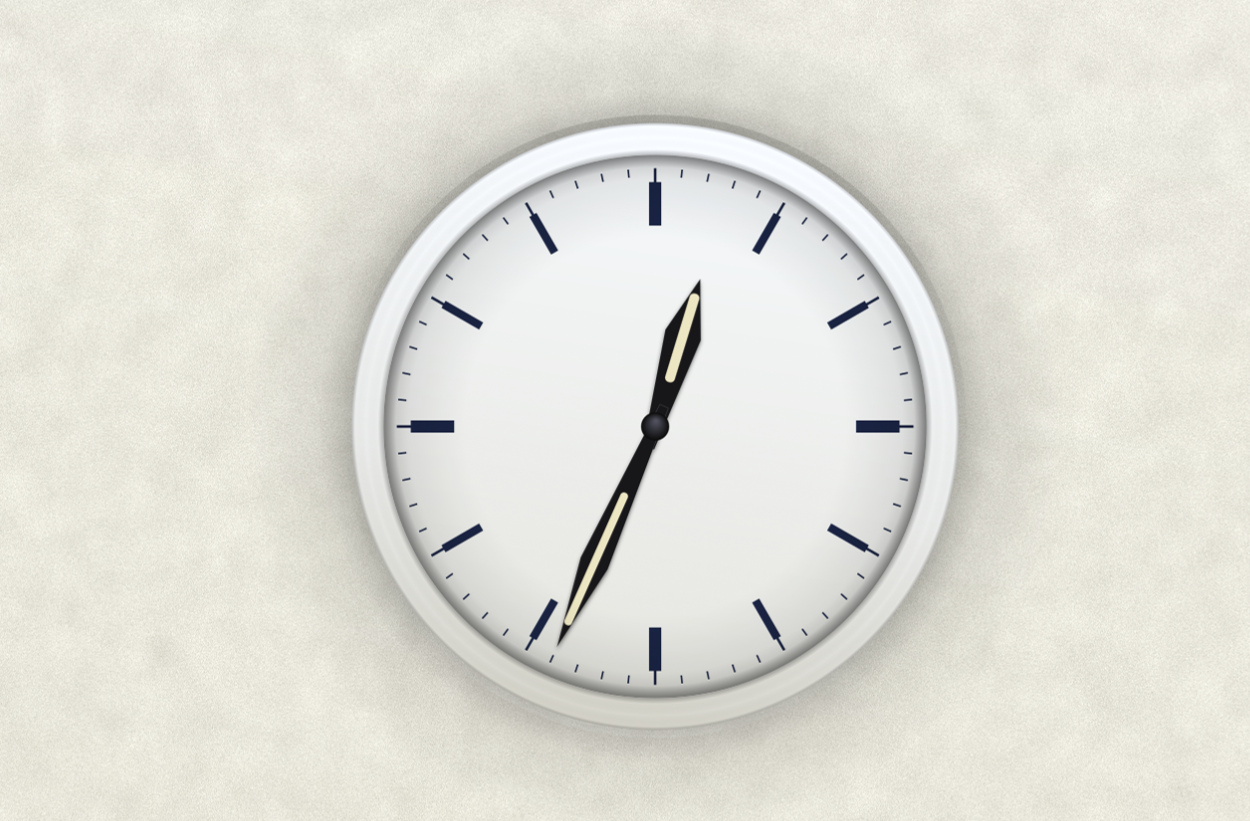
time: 12:34
